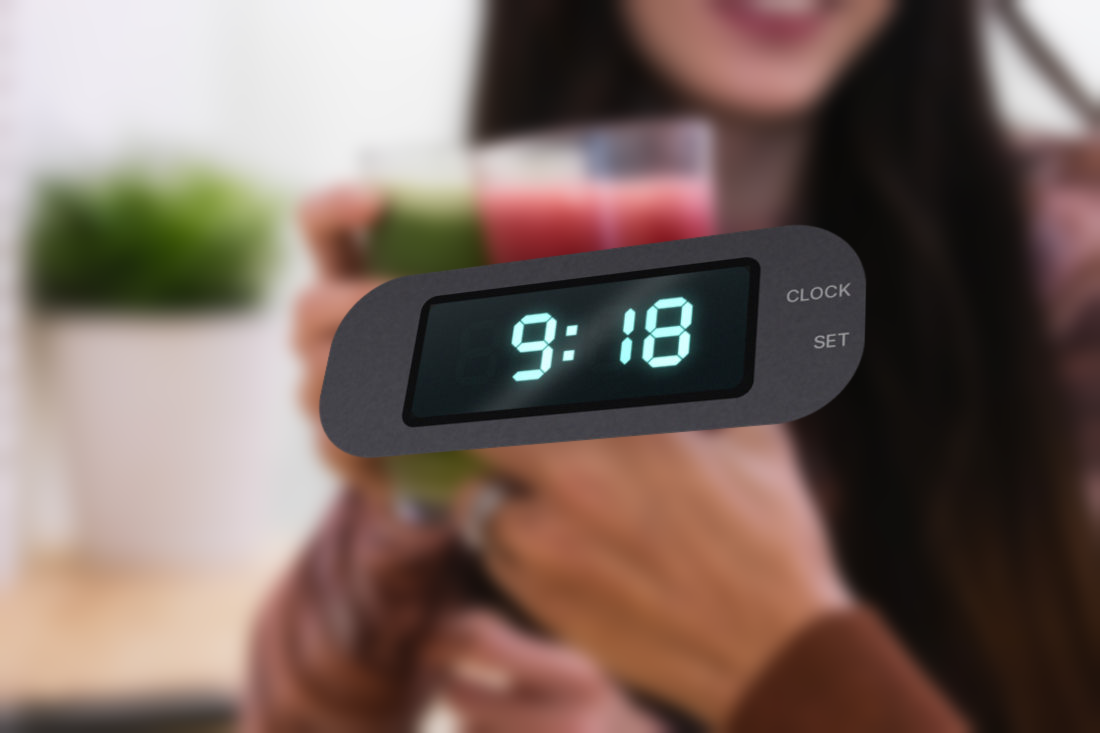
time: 9:18
